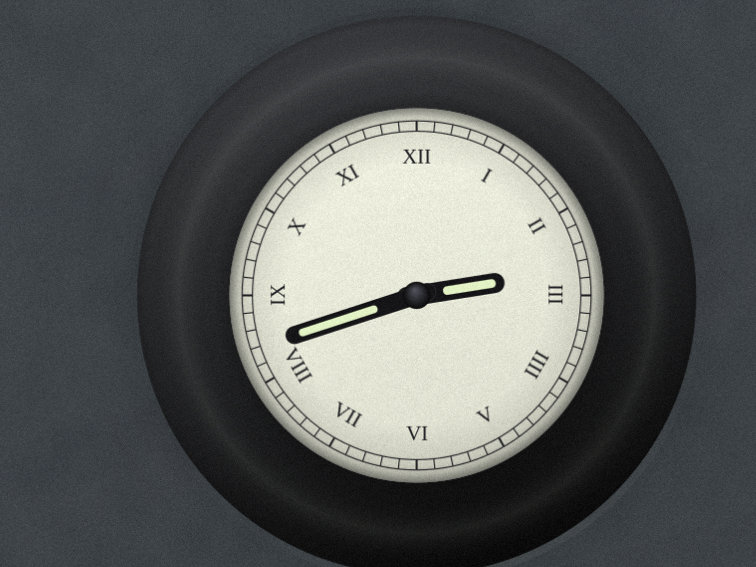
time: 2:42
